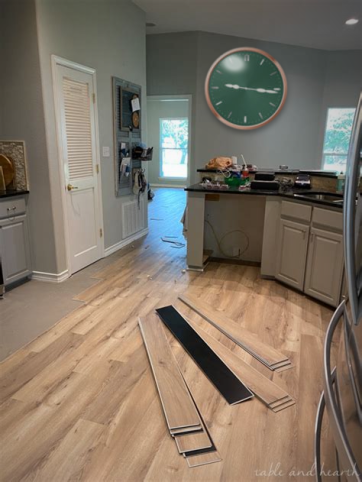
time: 9:16
